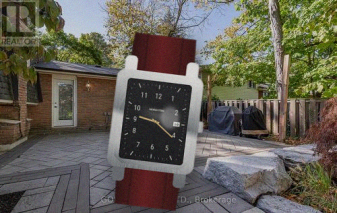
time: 9:21
